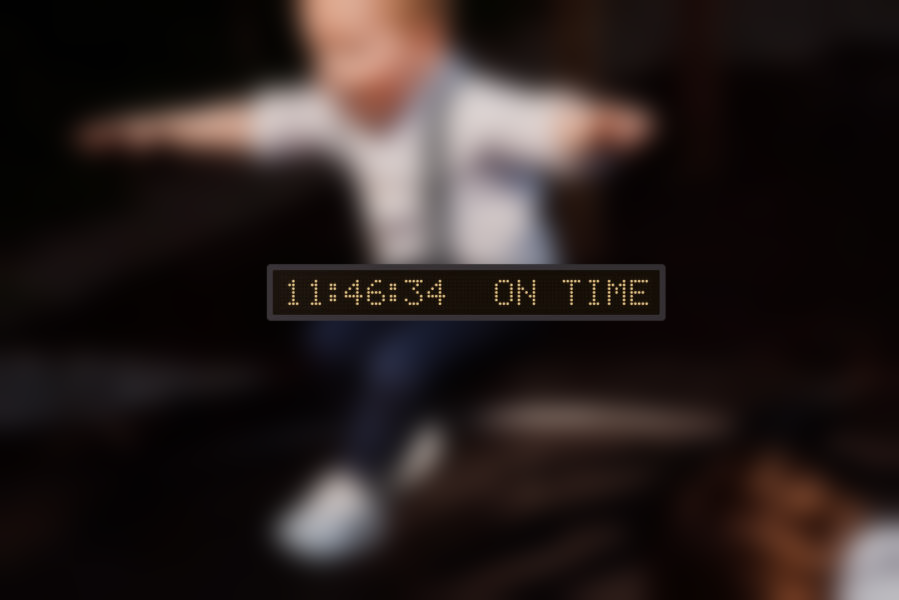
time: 11:46:34
